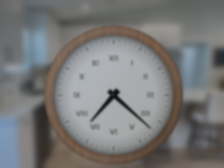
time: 7:22
